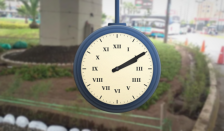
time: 2:10
